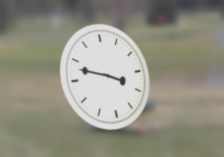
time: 3:48
